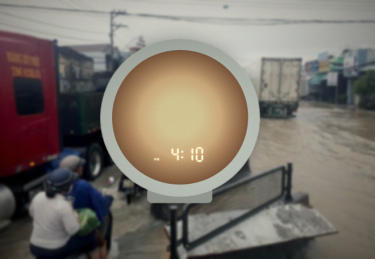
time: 4:10
